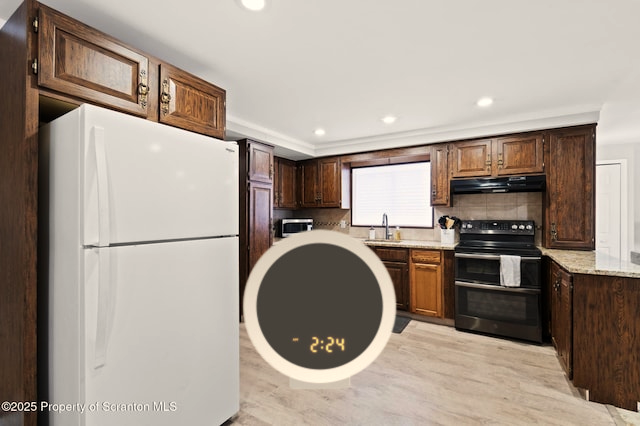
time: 2:24
